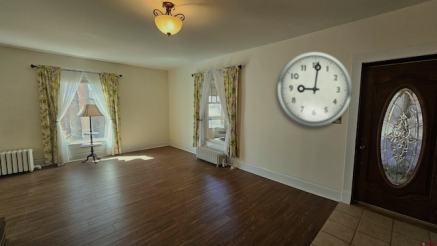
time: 9:01
